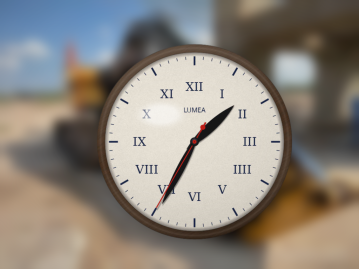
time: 1:34:35
